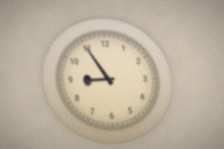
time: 8:55
